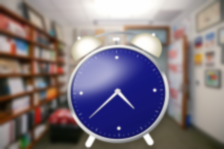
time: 4:38
